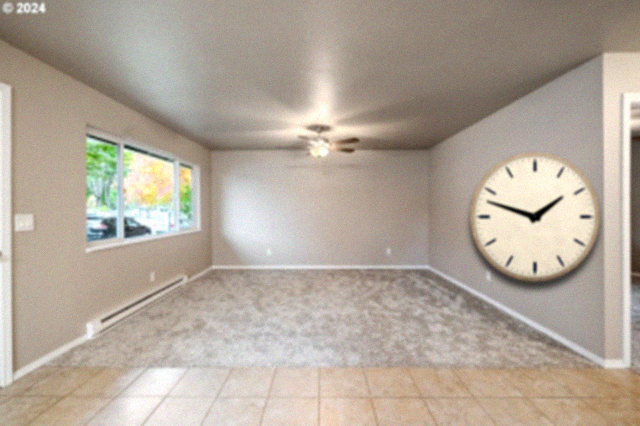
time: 1:48
